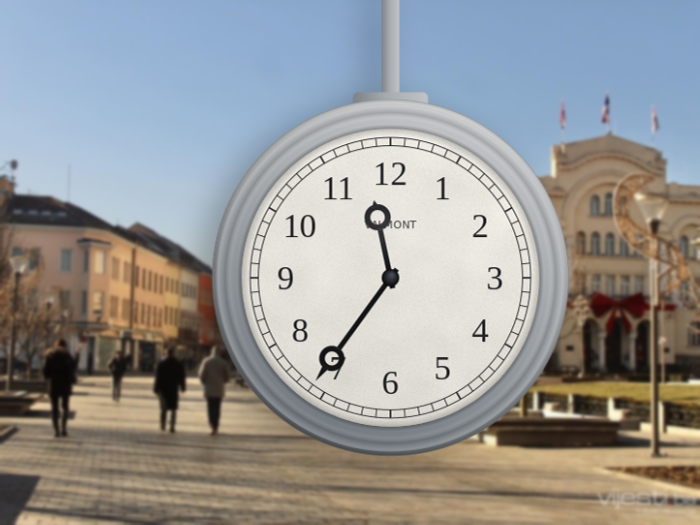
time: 11:36
